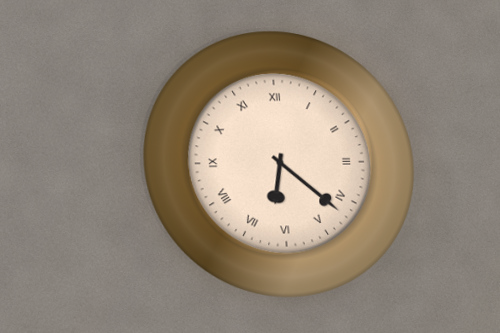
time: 6:22
